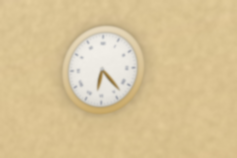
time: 6:23
